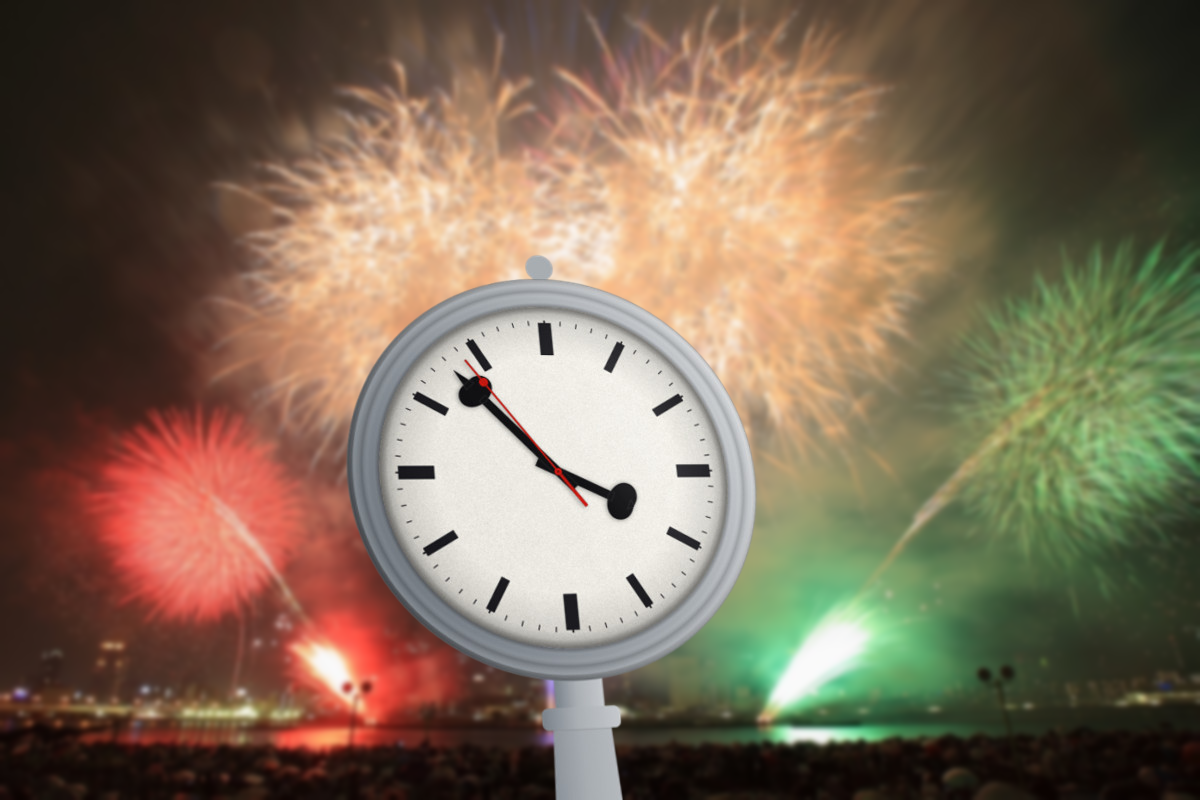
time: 3:52:54
